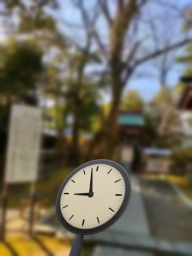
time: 8:58
